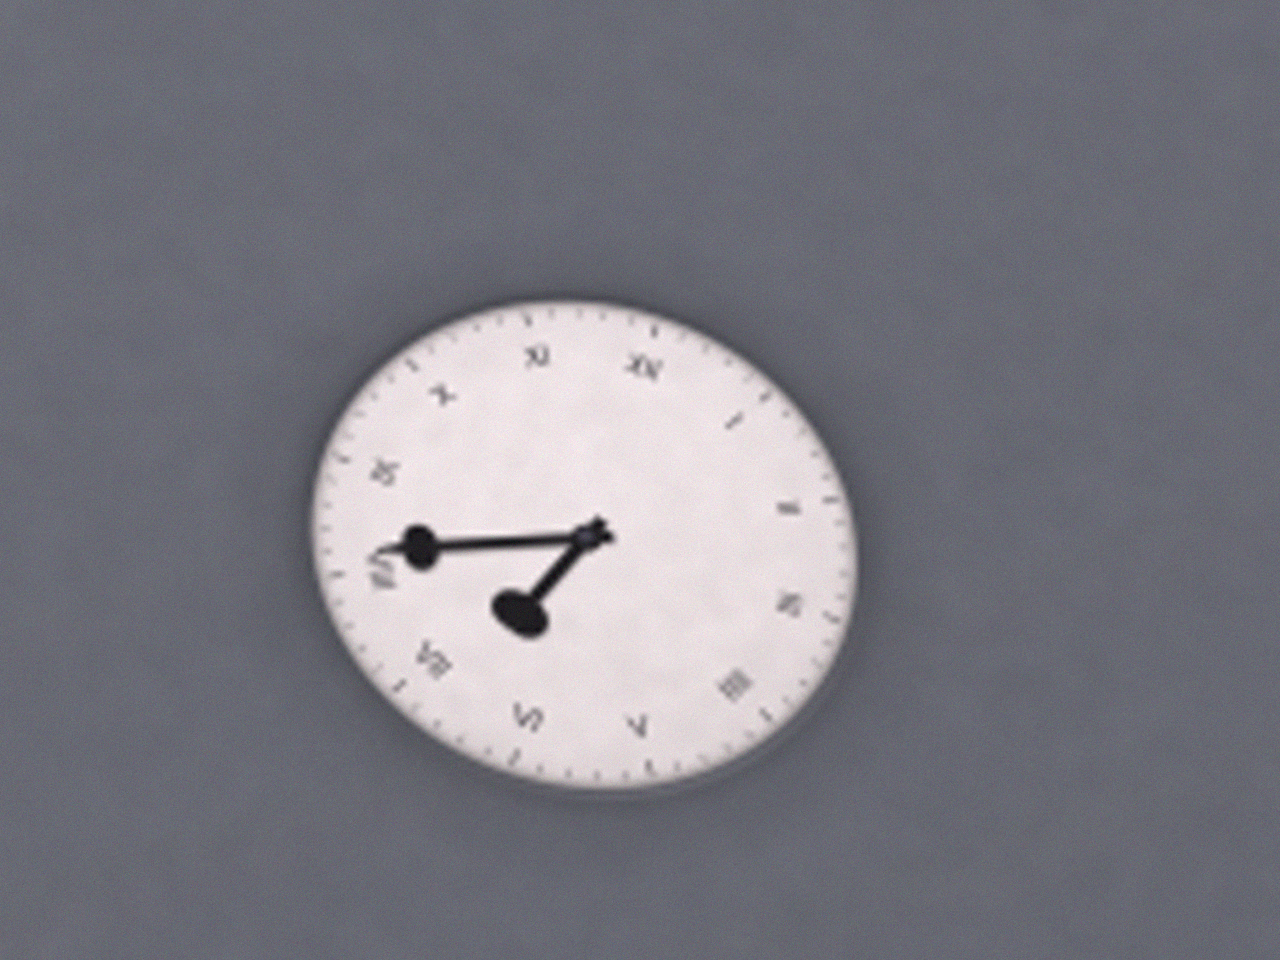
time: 6:41
